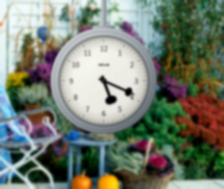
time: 5:19
